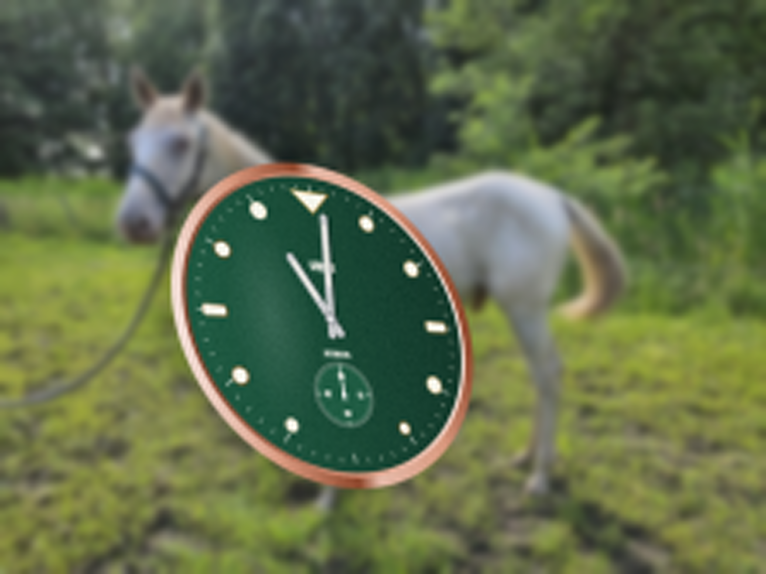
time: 11:01
